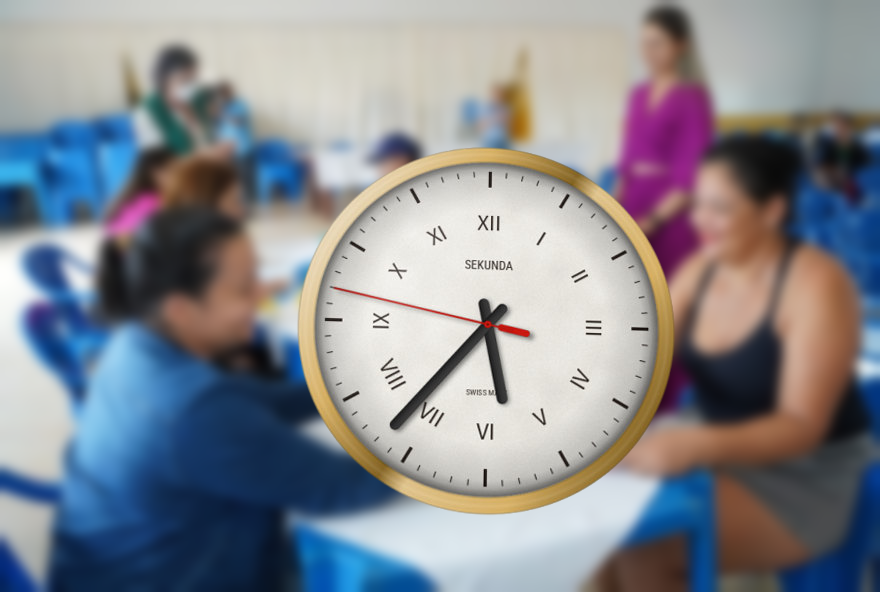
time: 5:36:47
